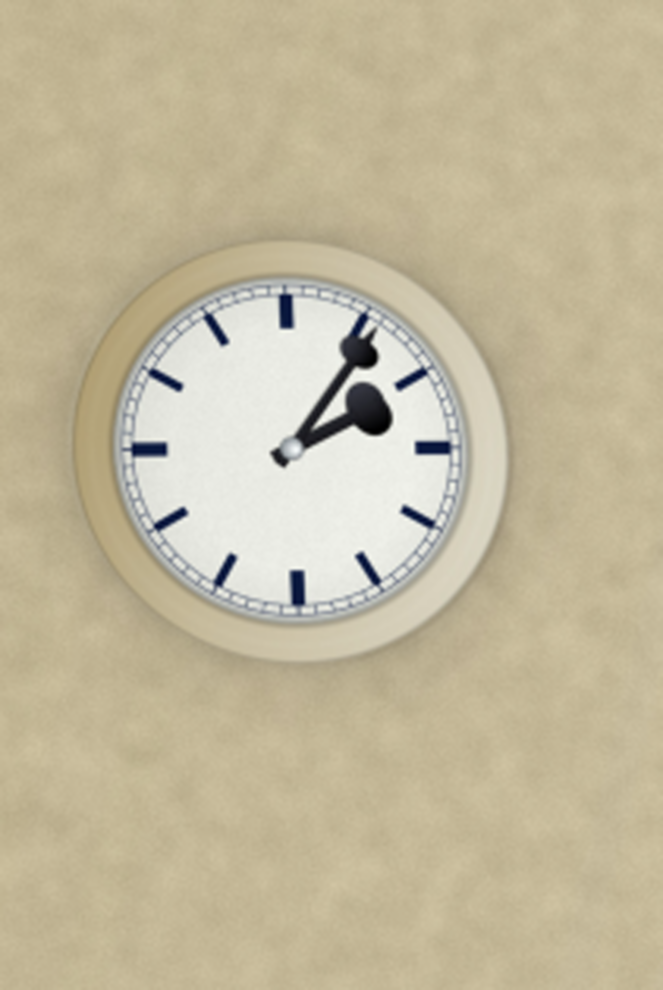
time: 2:06
